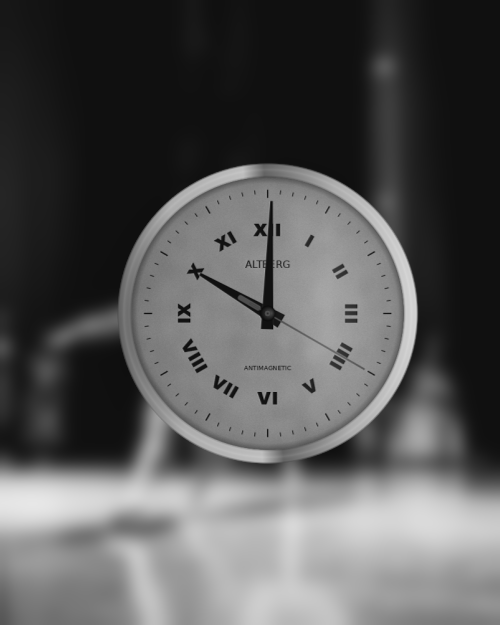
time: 10:00:20
